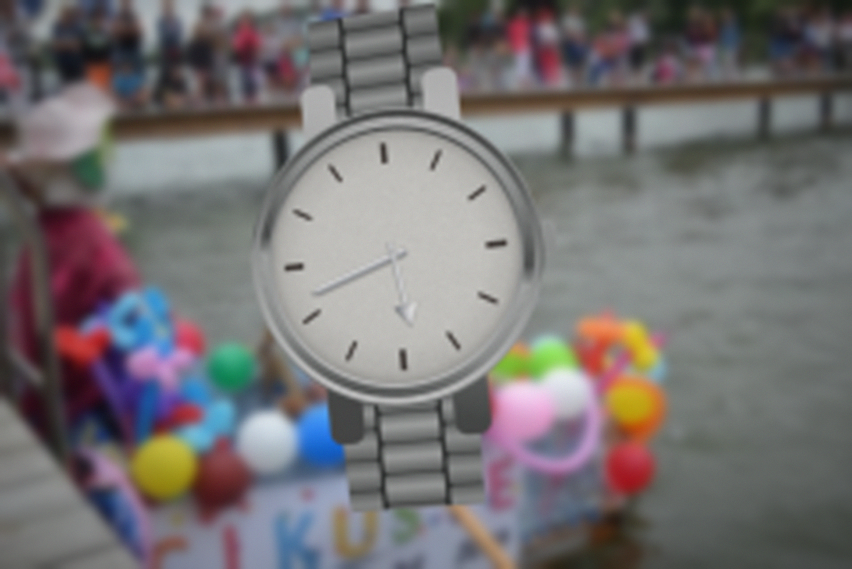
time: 5:42
